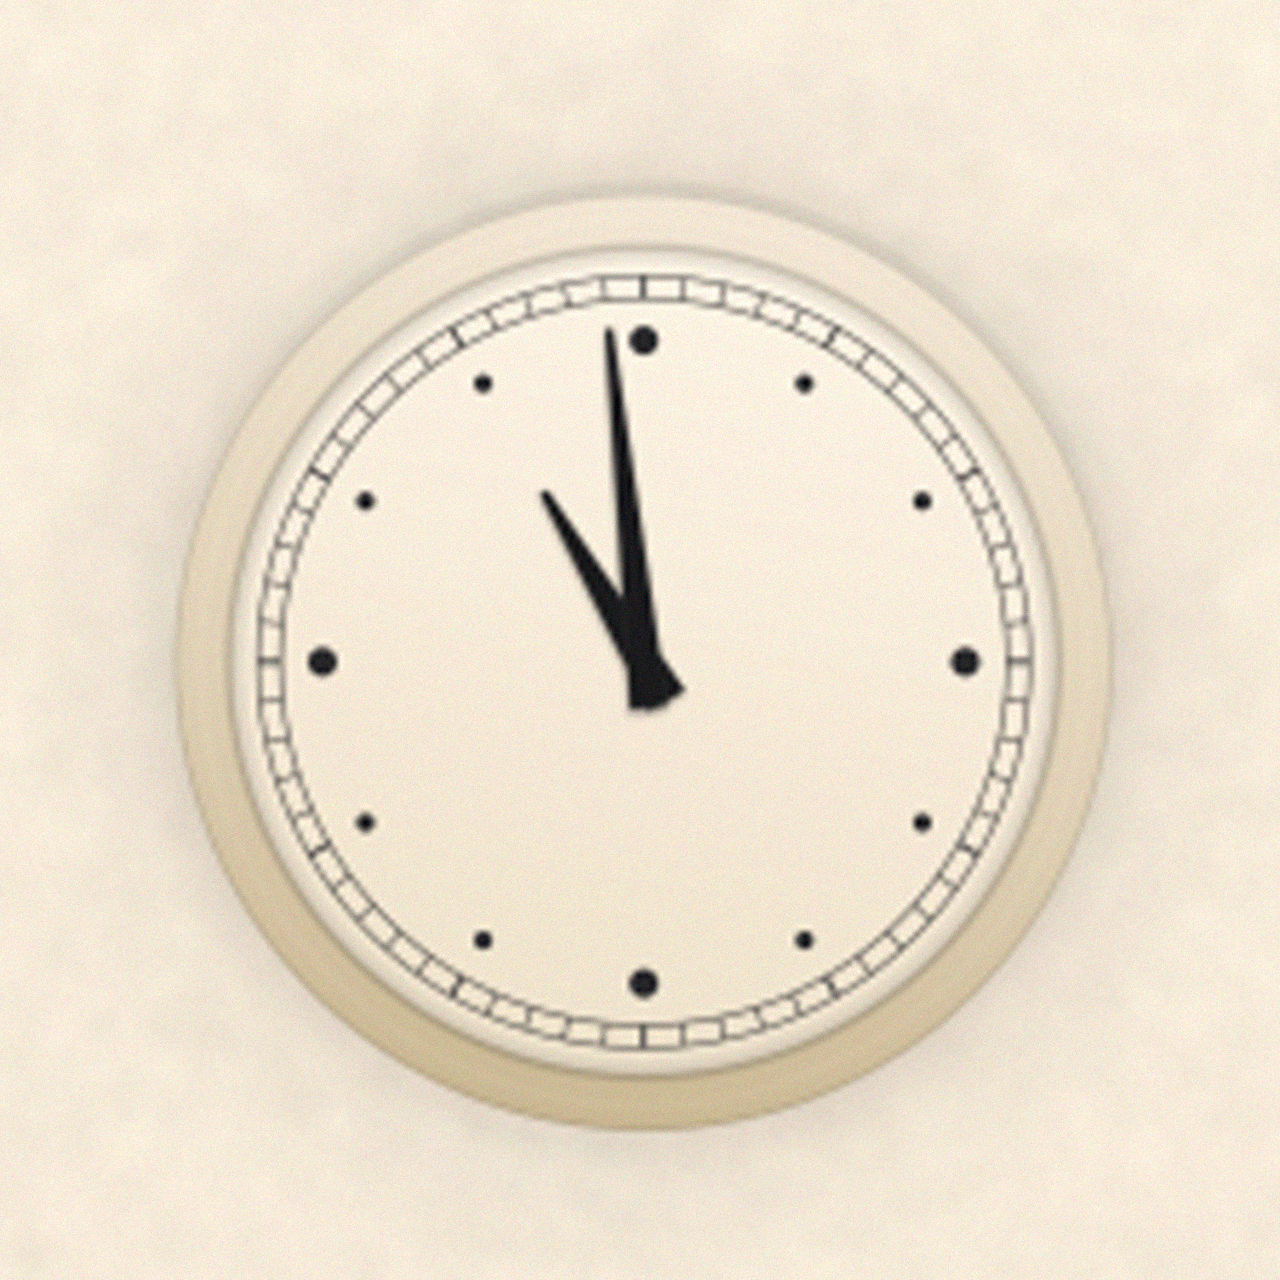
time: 10:59
